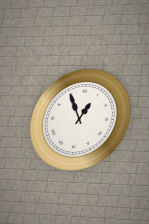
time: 12:55
